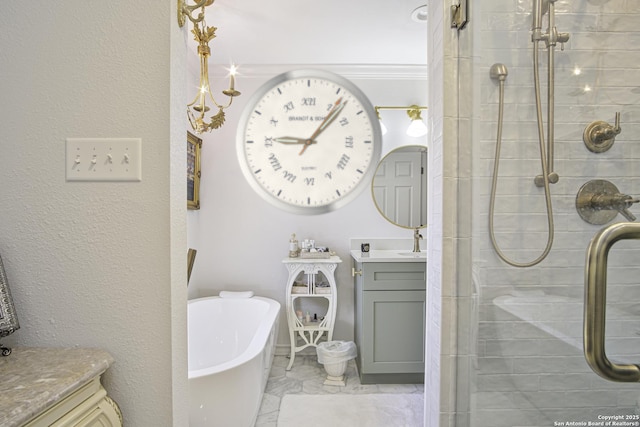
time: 9:07:06
